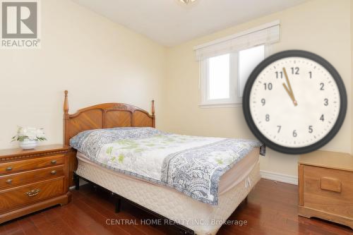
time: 10:57
